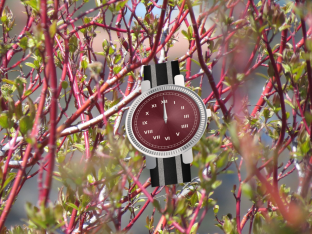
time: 12:00
